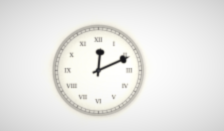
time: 12:11
